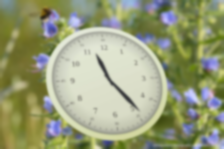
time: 11:24
